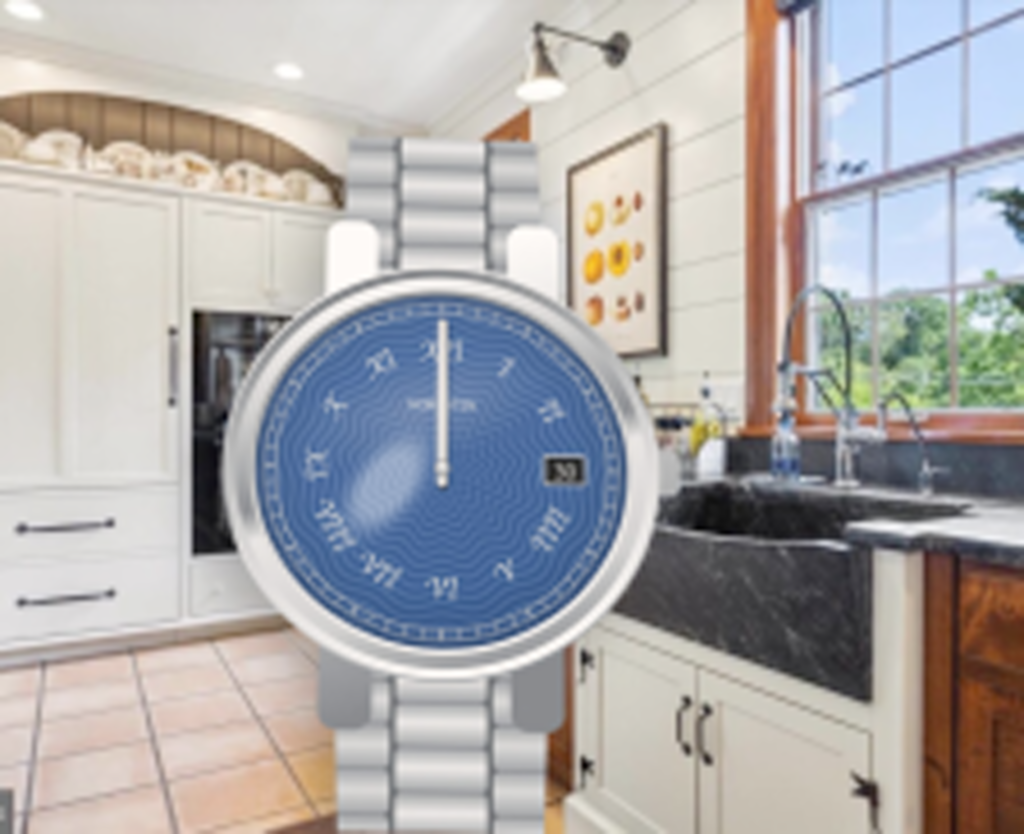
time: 12:00
